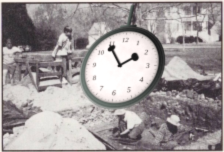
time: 1:54
